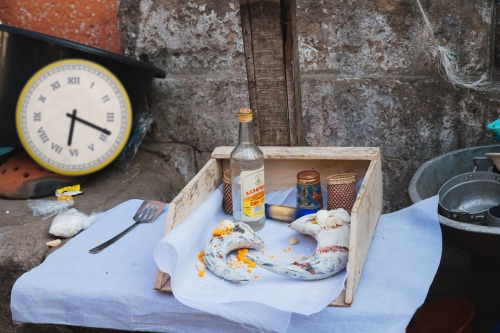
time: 6:19
